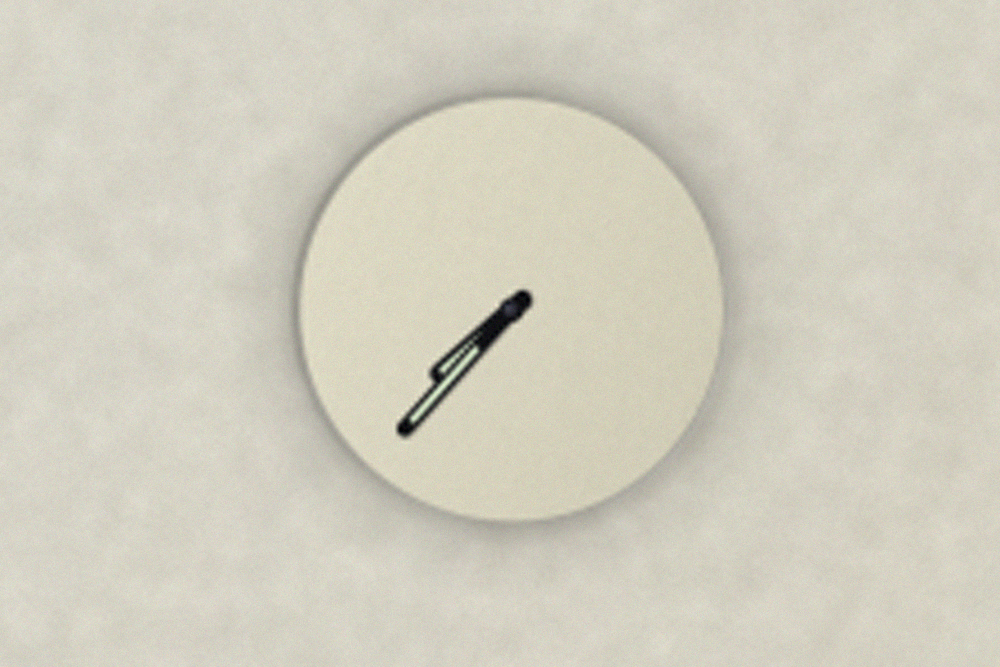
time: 7:37
